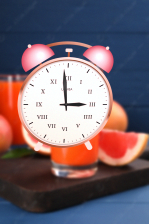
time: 2:59
